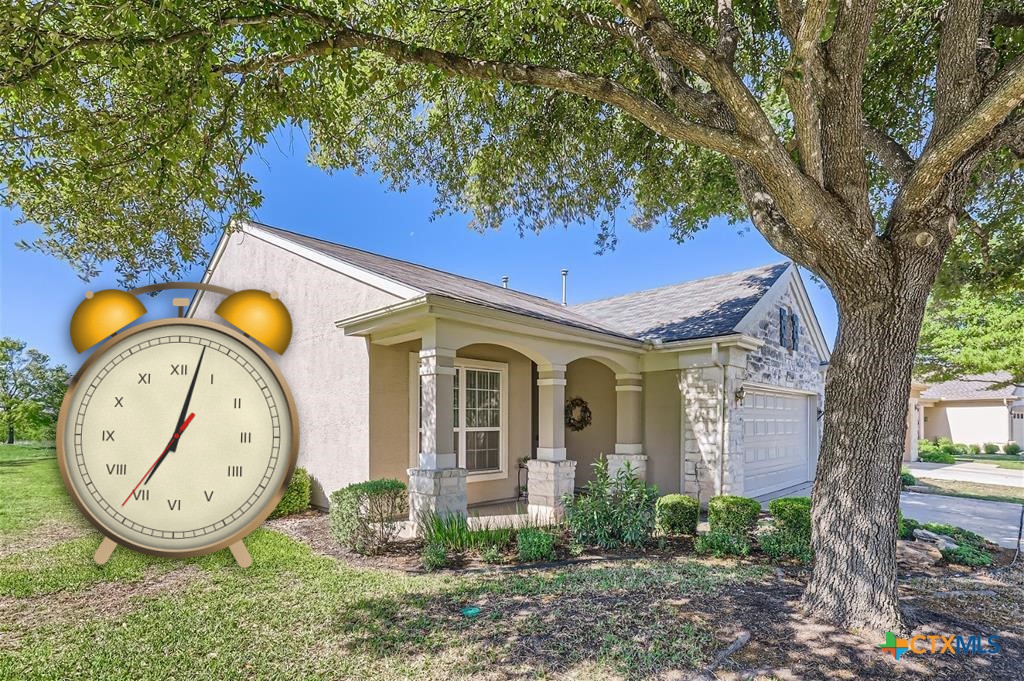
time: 7:02:36
